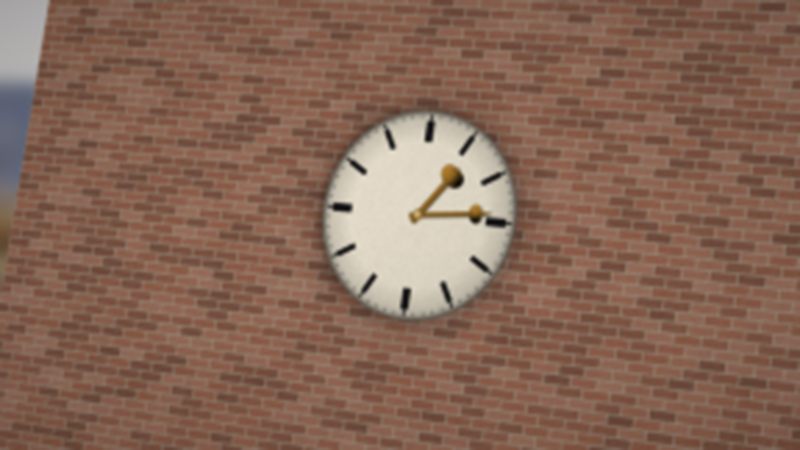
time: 1:14
